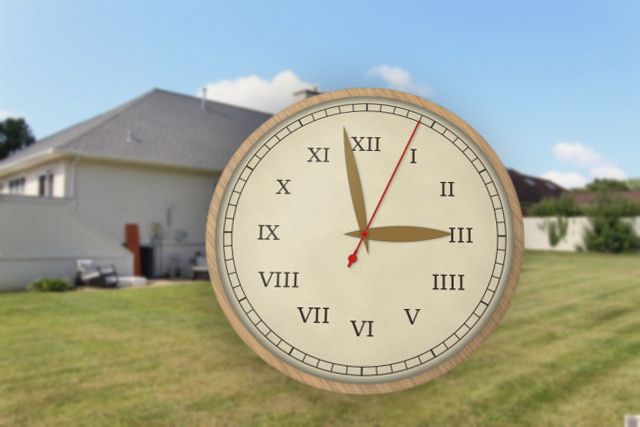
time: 2:58:04
